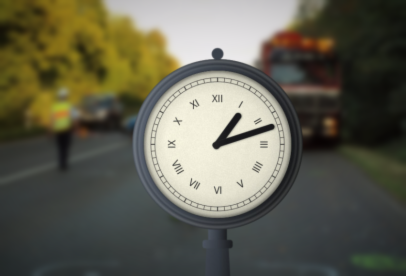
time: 1:12
